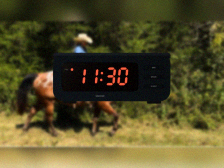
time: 11:30
